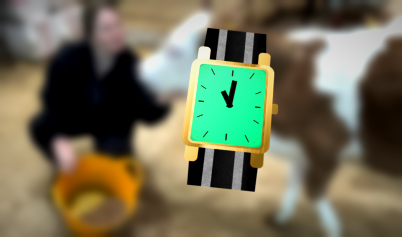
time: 11:01
